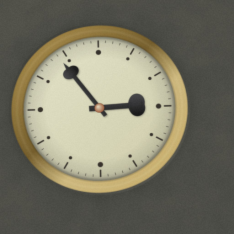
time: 2:54
